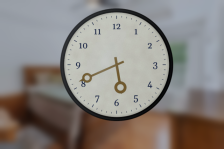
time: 5:41
